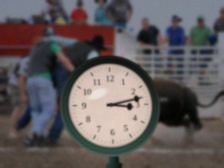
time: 3:13
